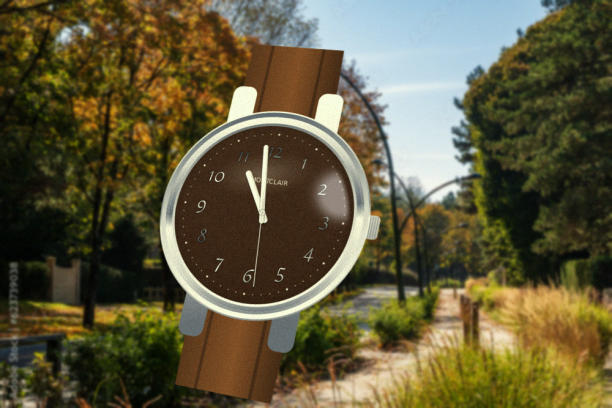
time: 10:58:29
